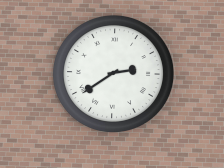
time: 2:39
